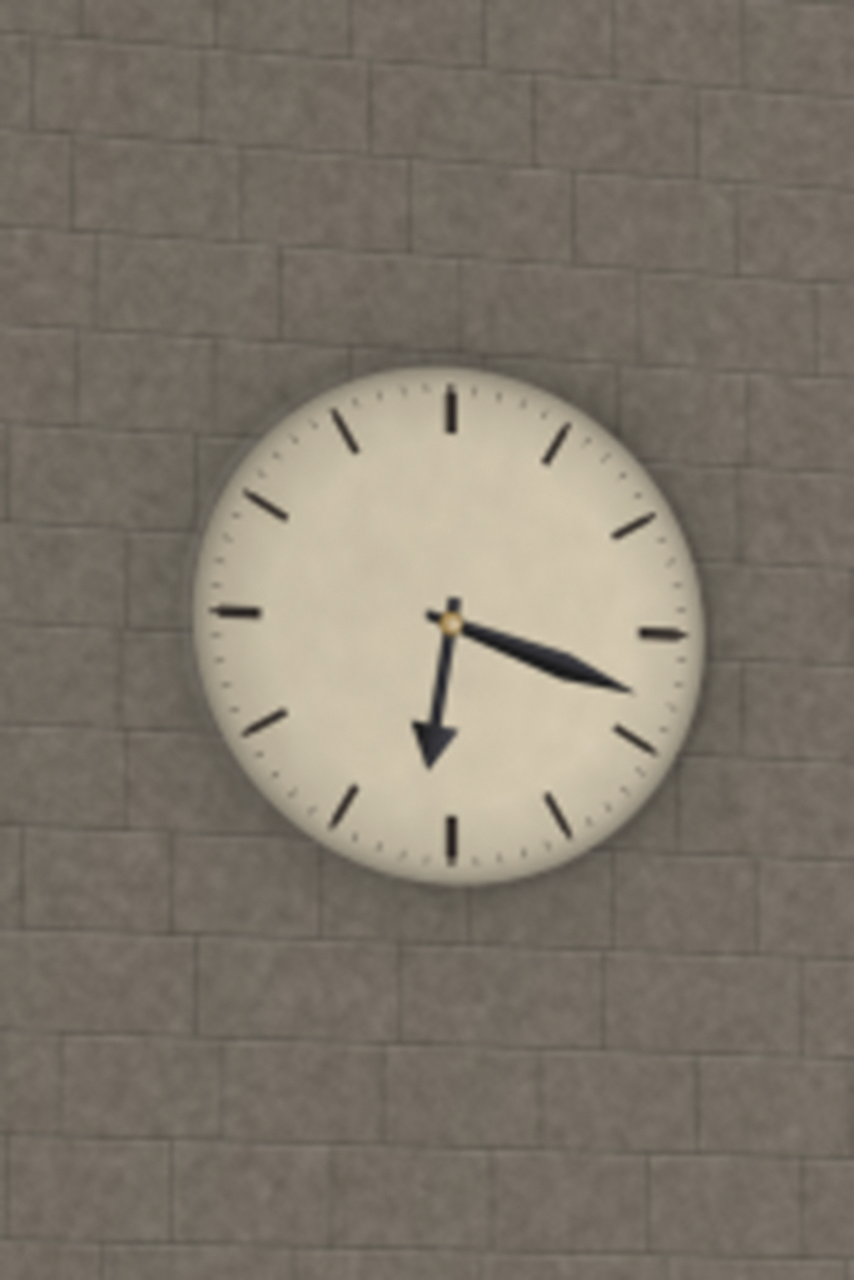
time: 6:18
